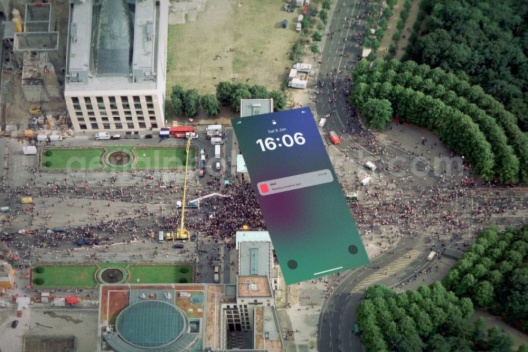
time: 16:06
